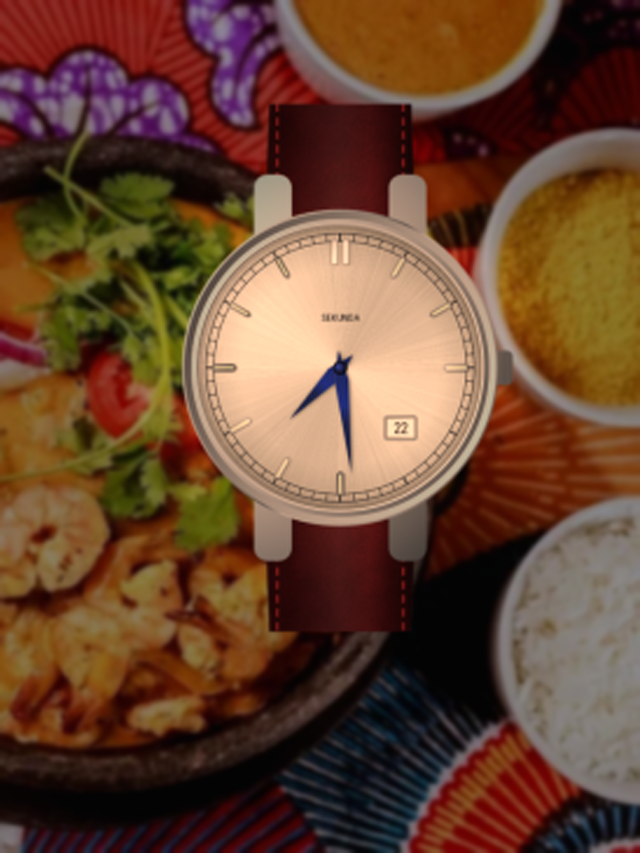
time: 7:29
